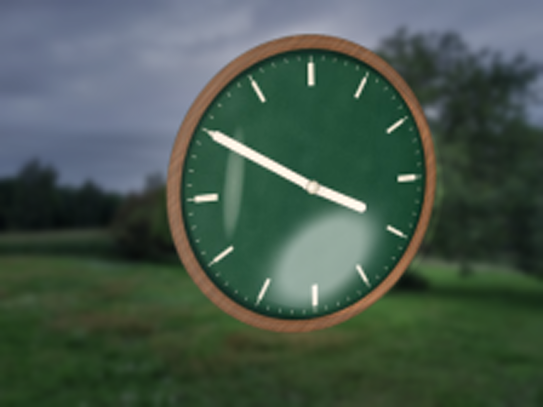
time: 3:50
